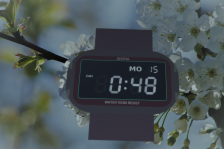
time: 0:48
